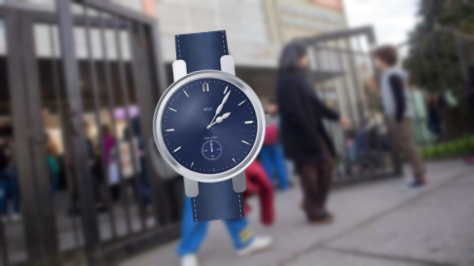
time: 2:06
